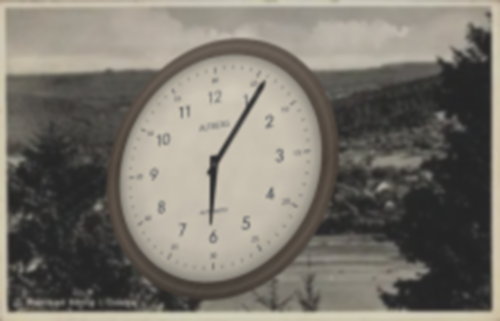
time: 6:06
